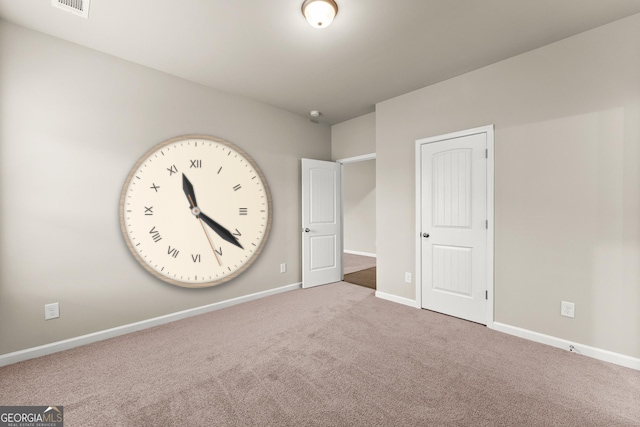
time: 11:21:26
